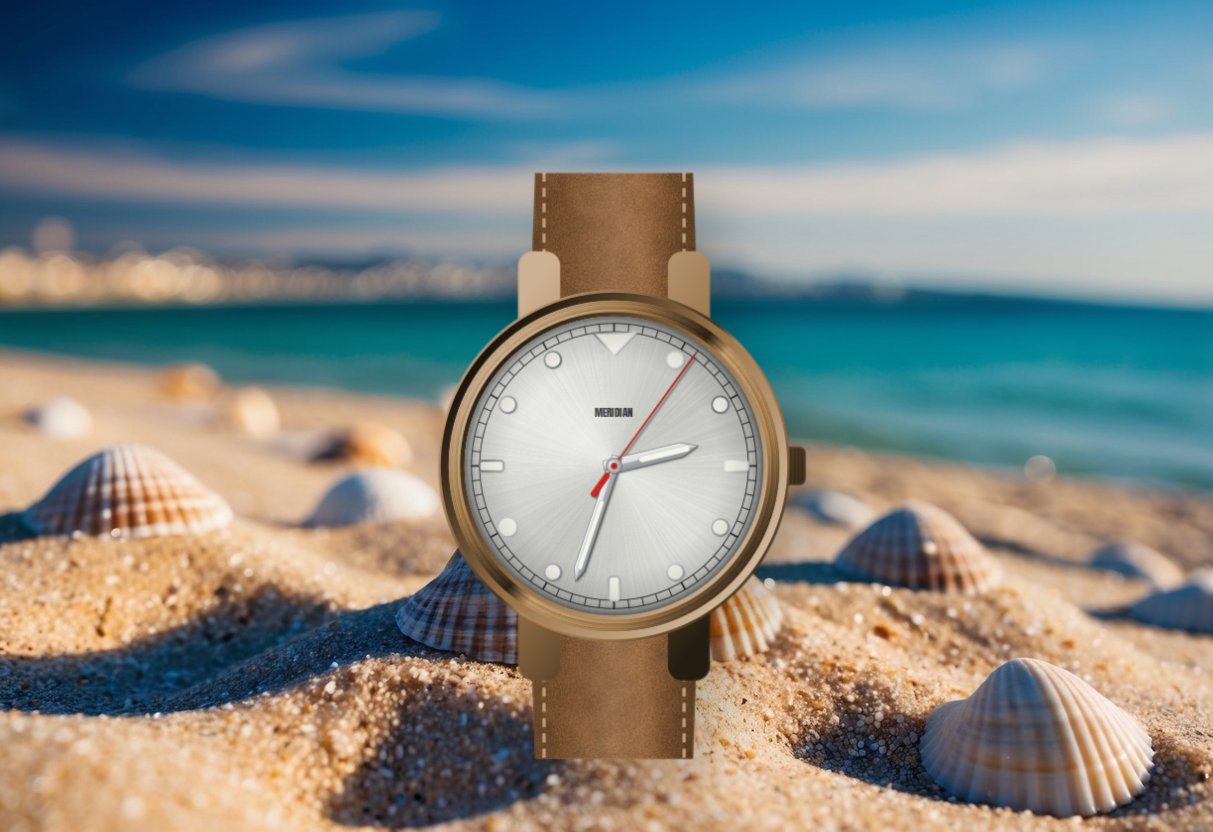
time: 2:33:06
